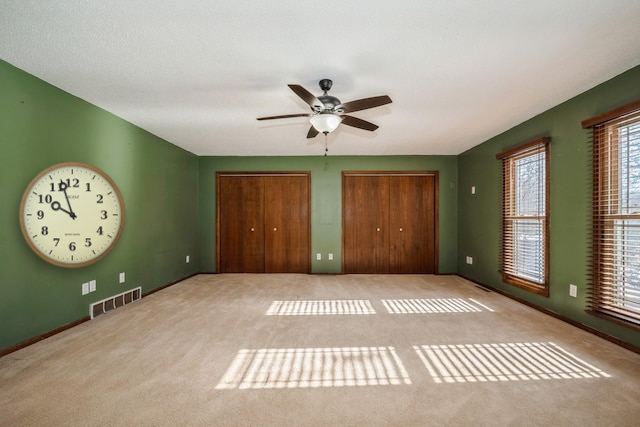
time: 9:57
